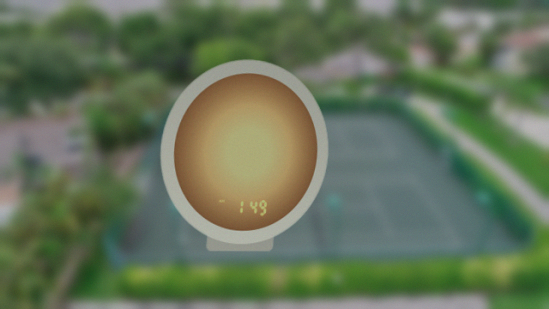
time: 1:49
